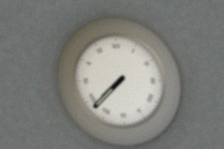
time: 7:38
